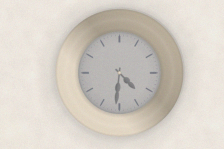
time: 4:31
